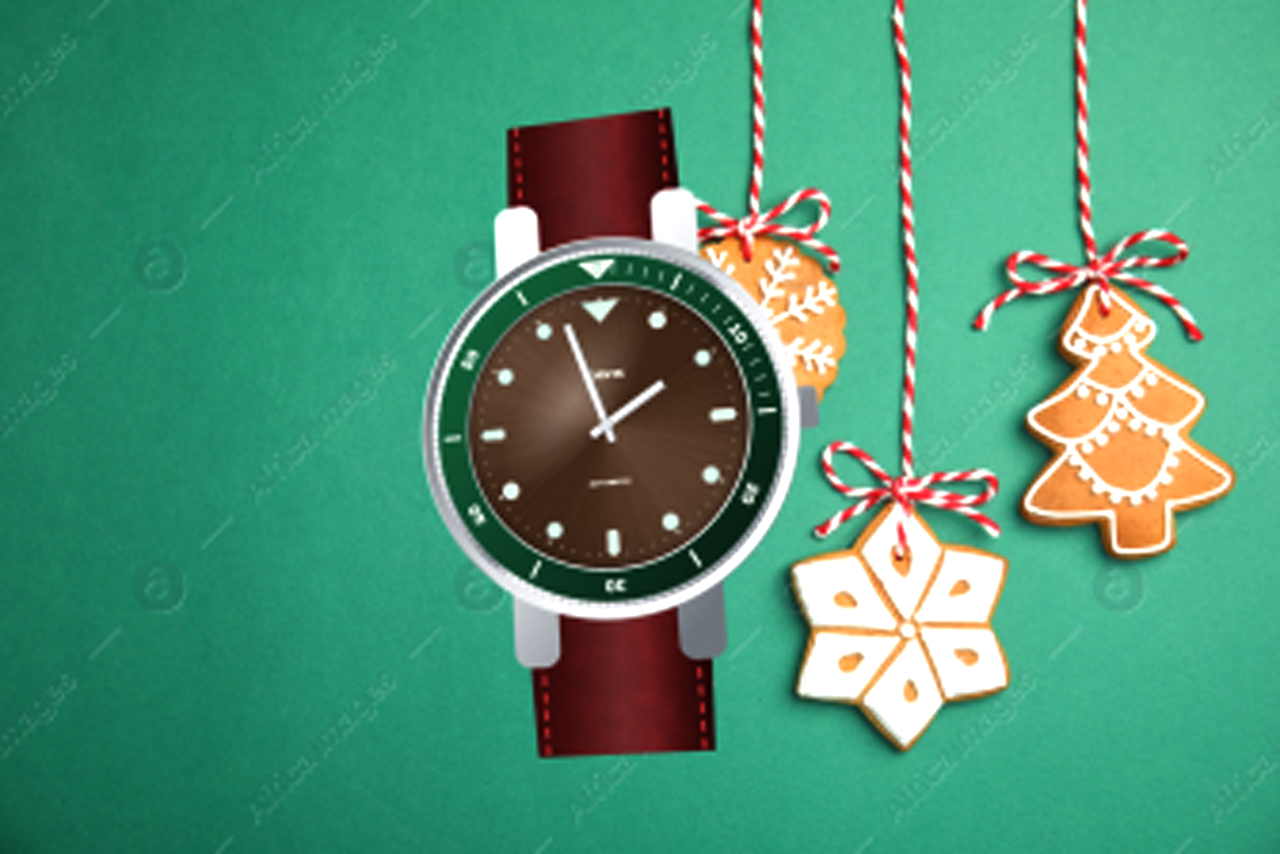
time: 1:57
